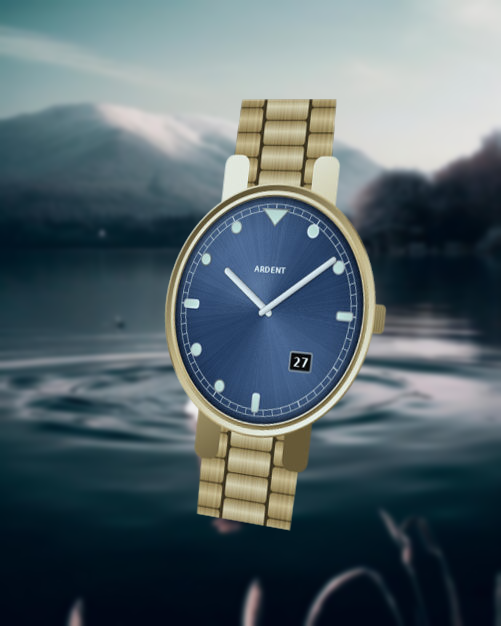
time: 10:09
